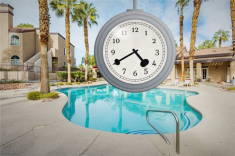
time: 4:40
